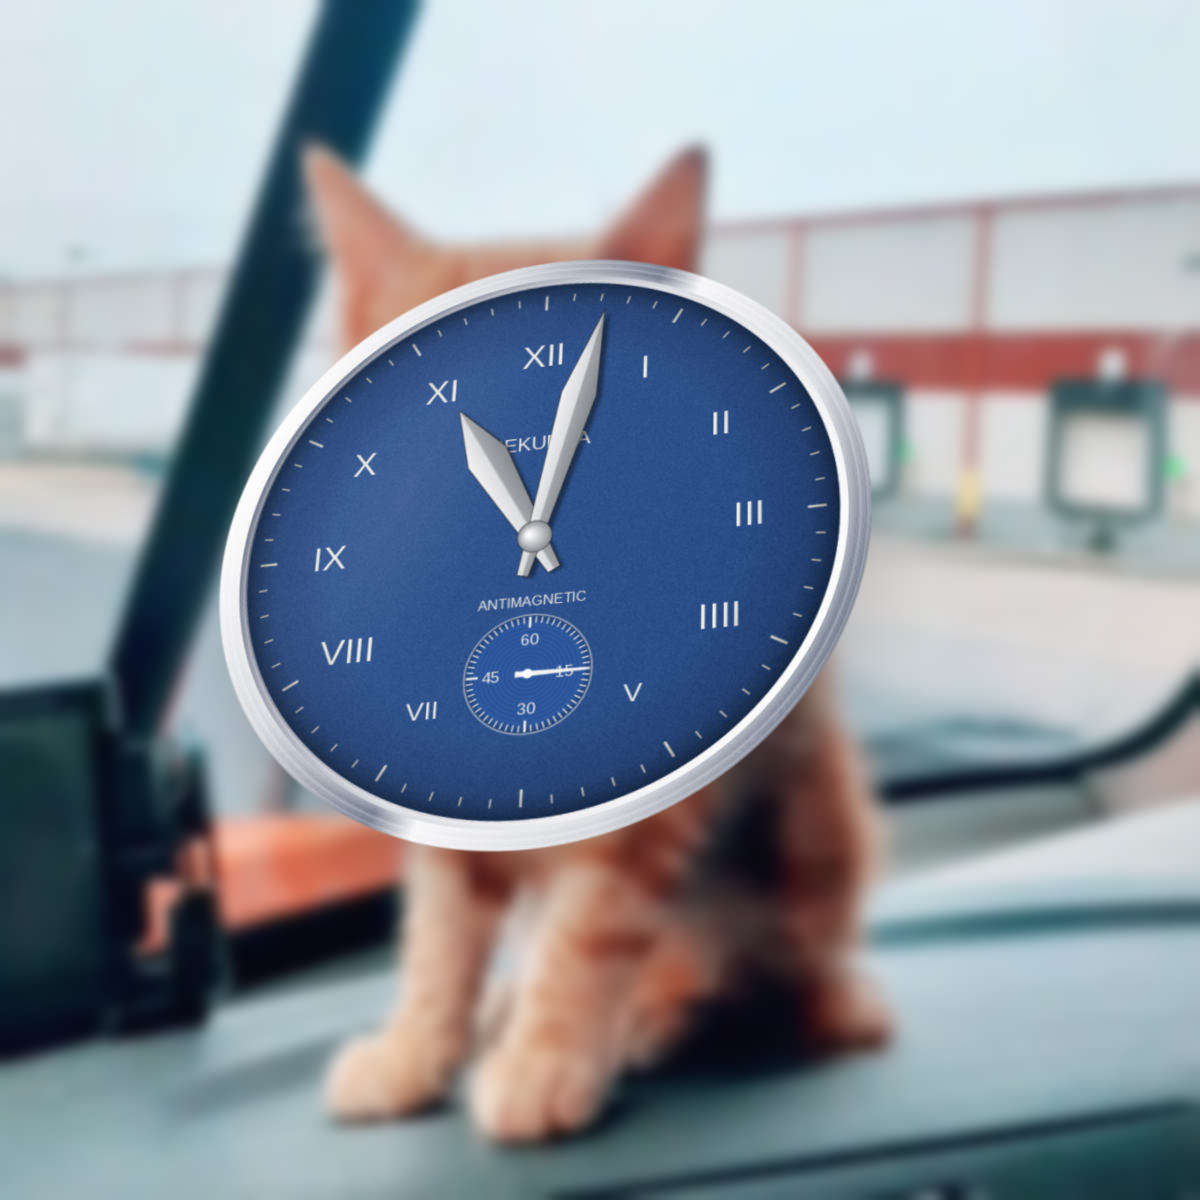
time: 11:02:15
